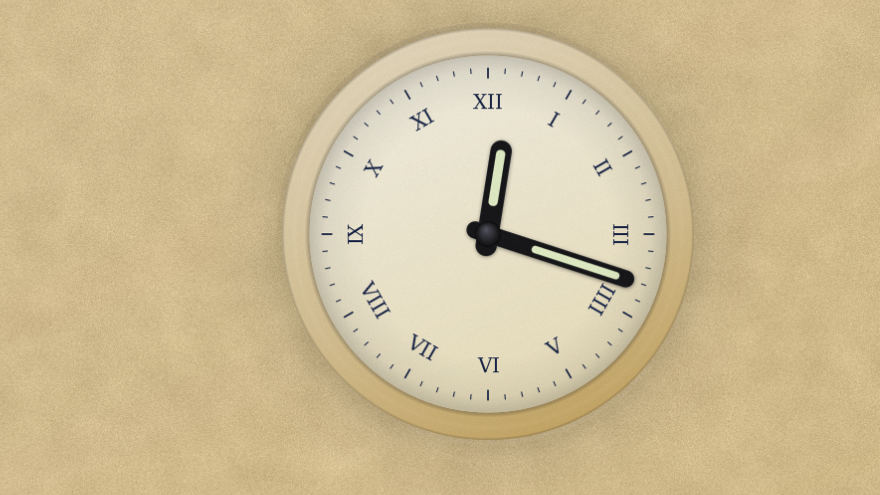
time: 12:18
